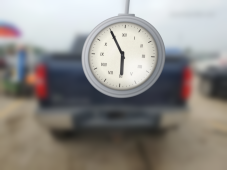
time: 5:55
